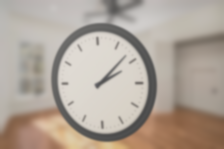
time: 2:08
